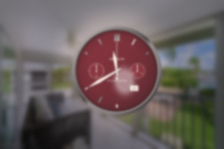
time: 11:40
